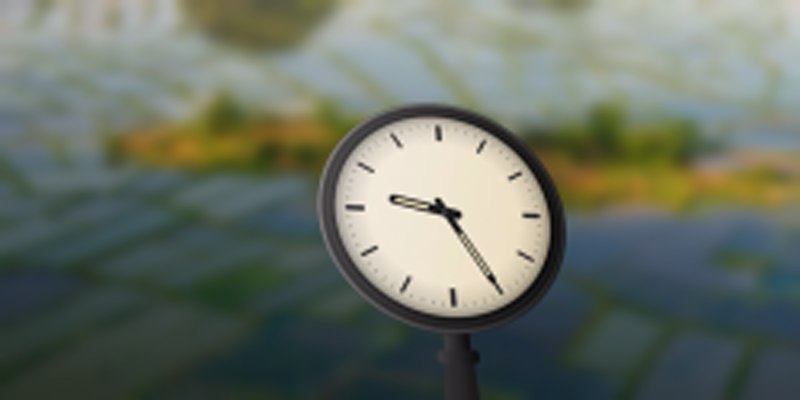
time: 9:25
